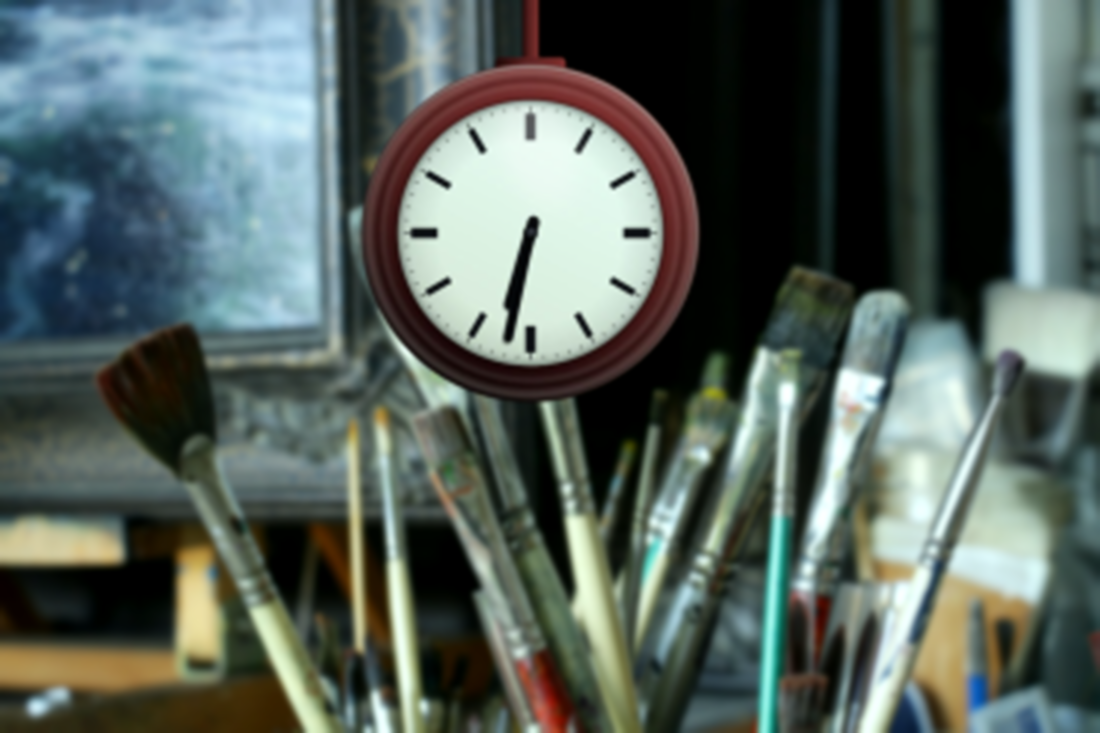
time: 6:32
